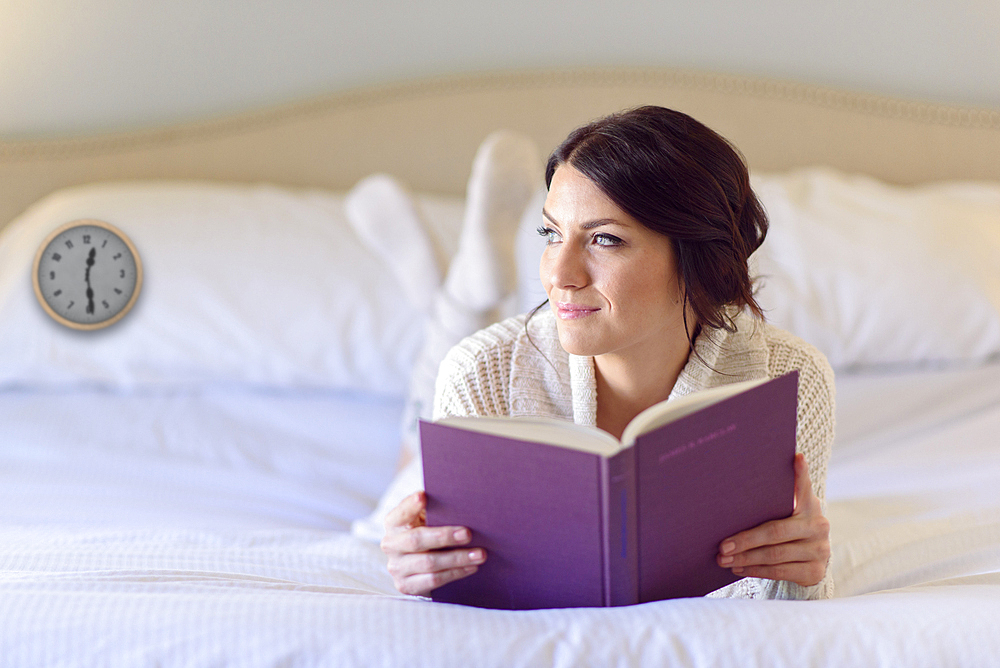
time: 12:29
